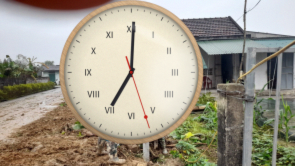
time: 7:00:27
